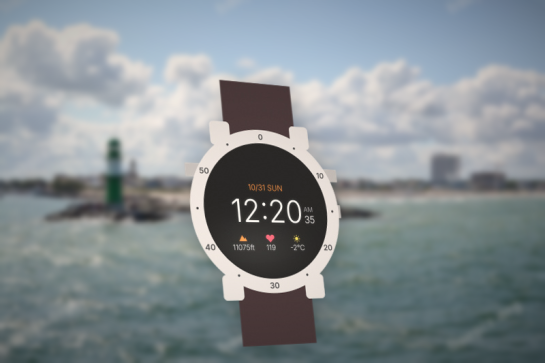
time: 12:20:35
